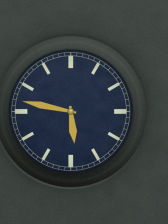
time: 5:47
